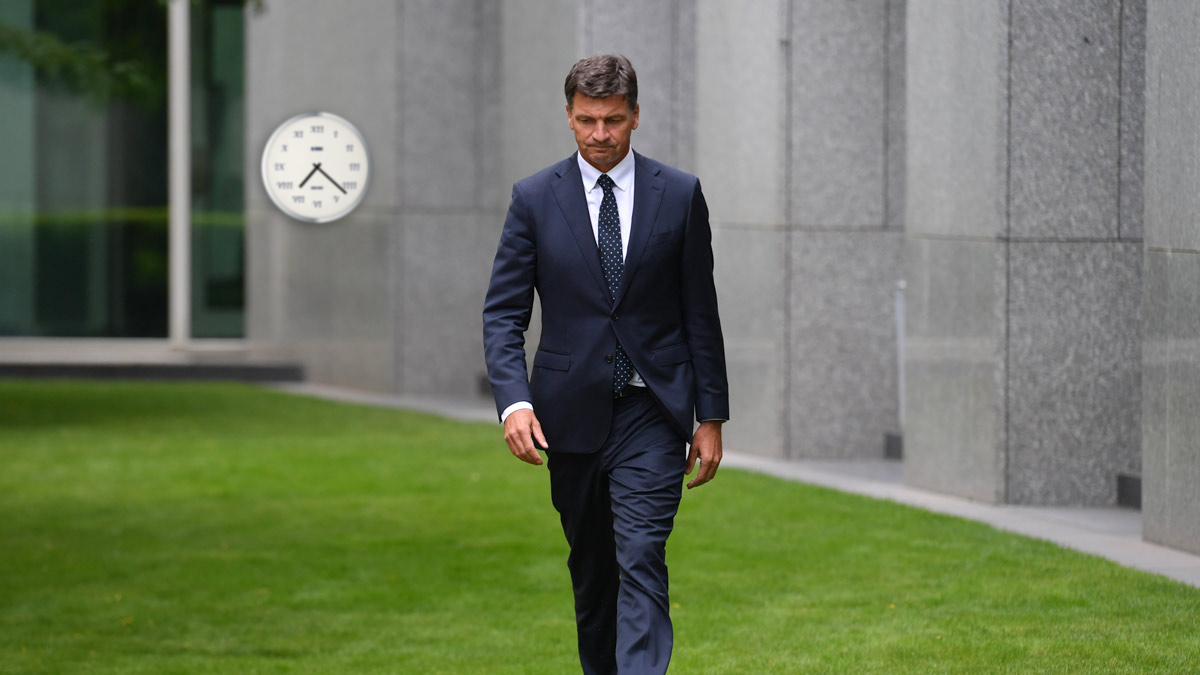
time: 7:22
